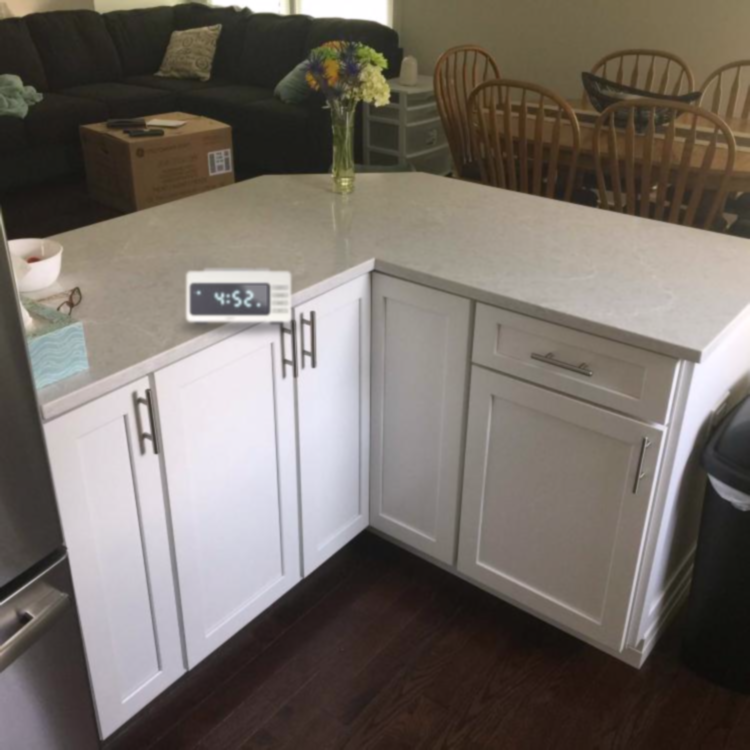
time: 4:52
